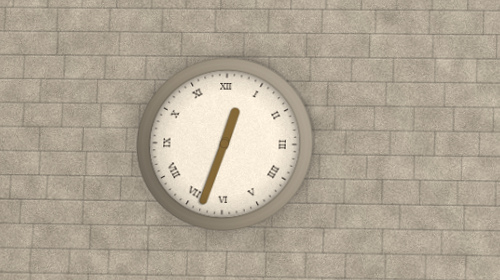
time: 12:33
